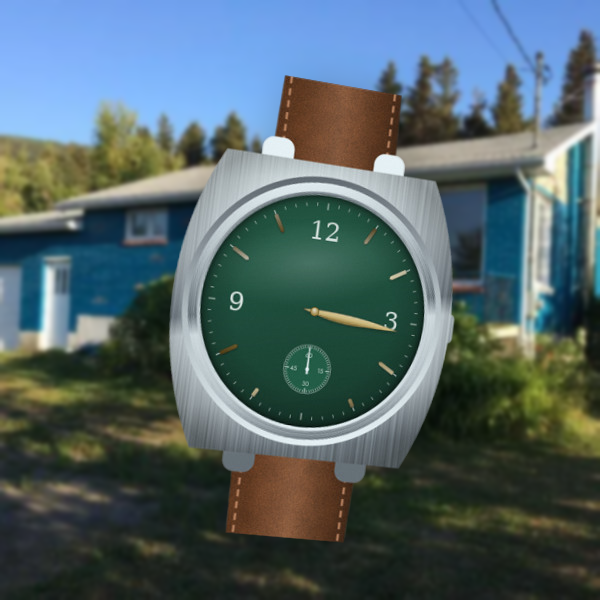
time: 3:16
